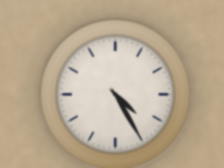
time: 4:25
